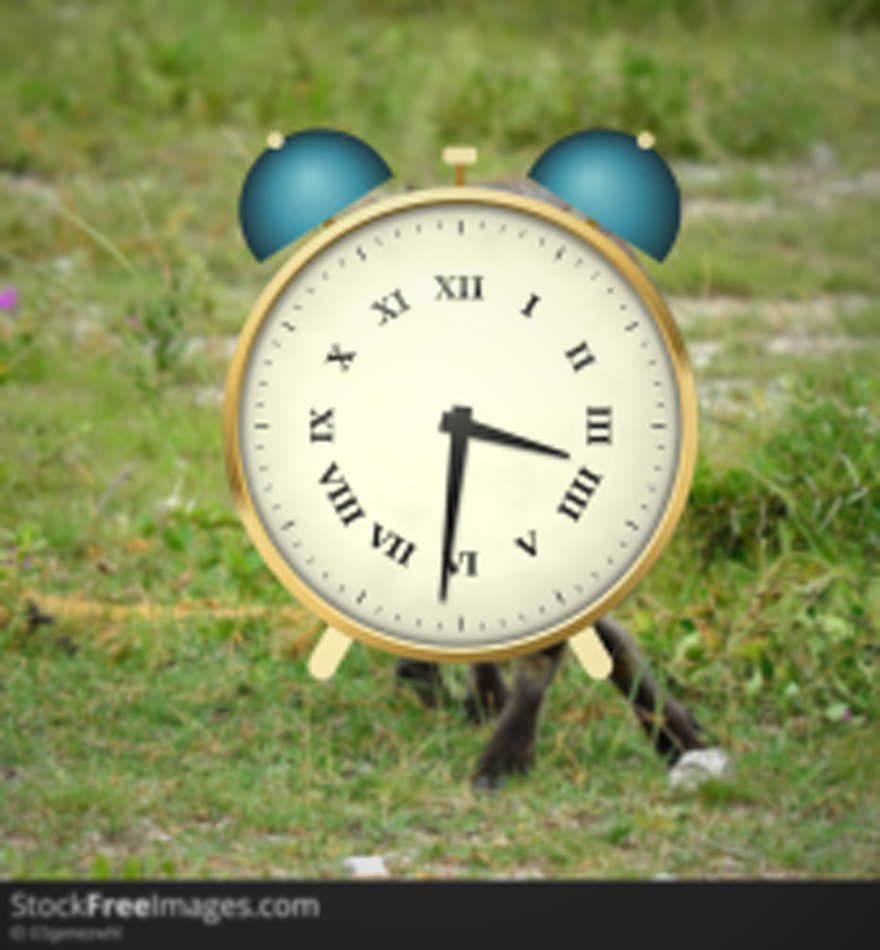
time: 3:31
